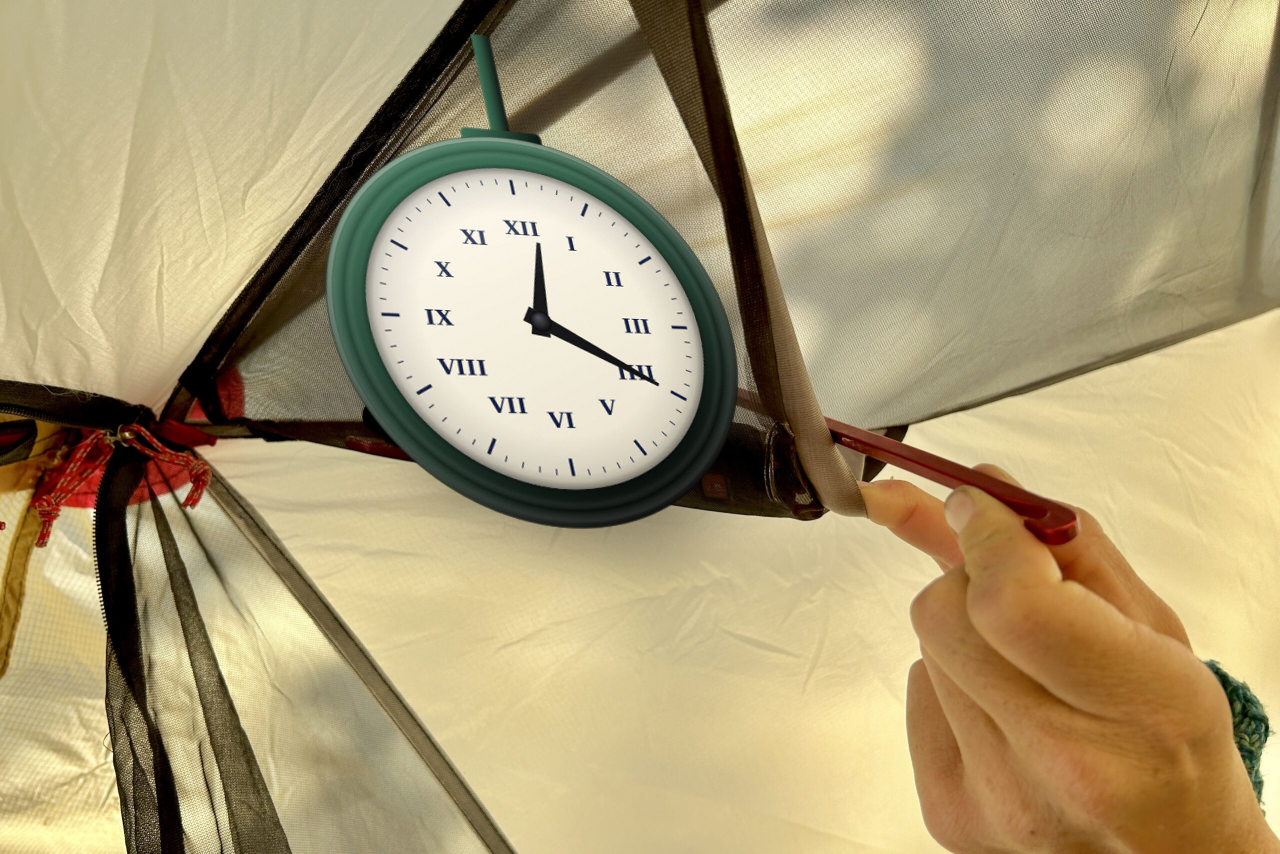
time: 12:20
